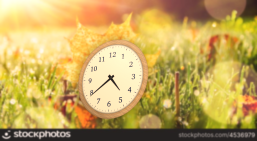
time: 4:39
